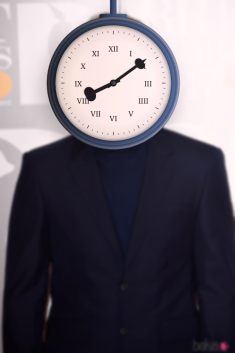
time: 8:09
